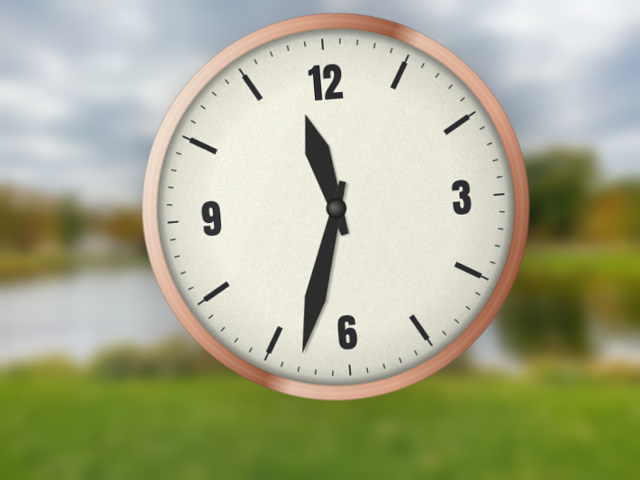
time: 11:33
